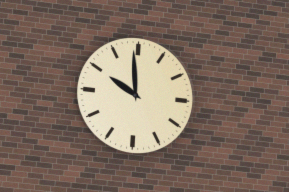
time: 9:59
